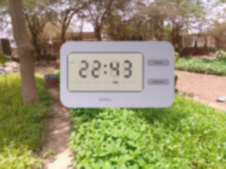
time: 22:43
